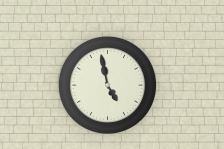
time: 4:58
